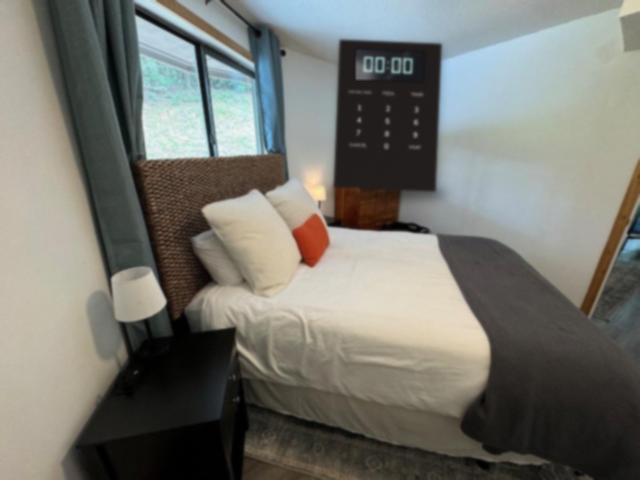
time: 0:00
